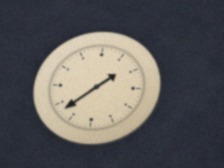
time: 1:38
